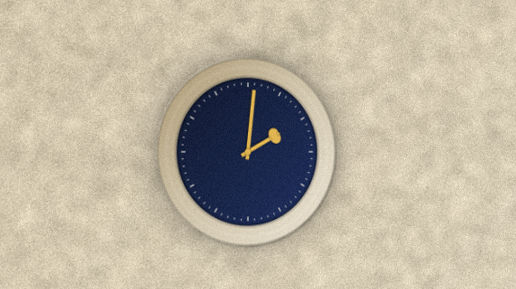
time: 2:01
